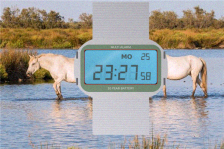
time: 23:27:58
